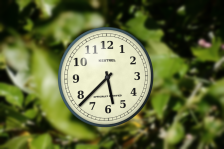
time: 5:38
